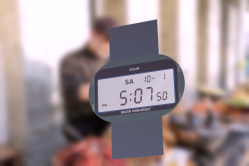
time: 5:07:50
